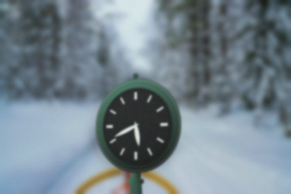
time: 5:41
